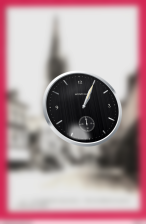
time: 1:05
